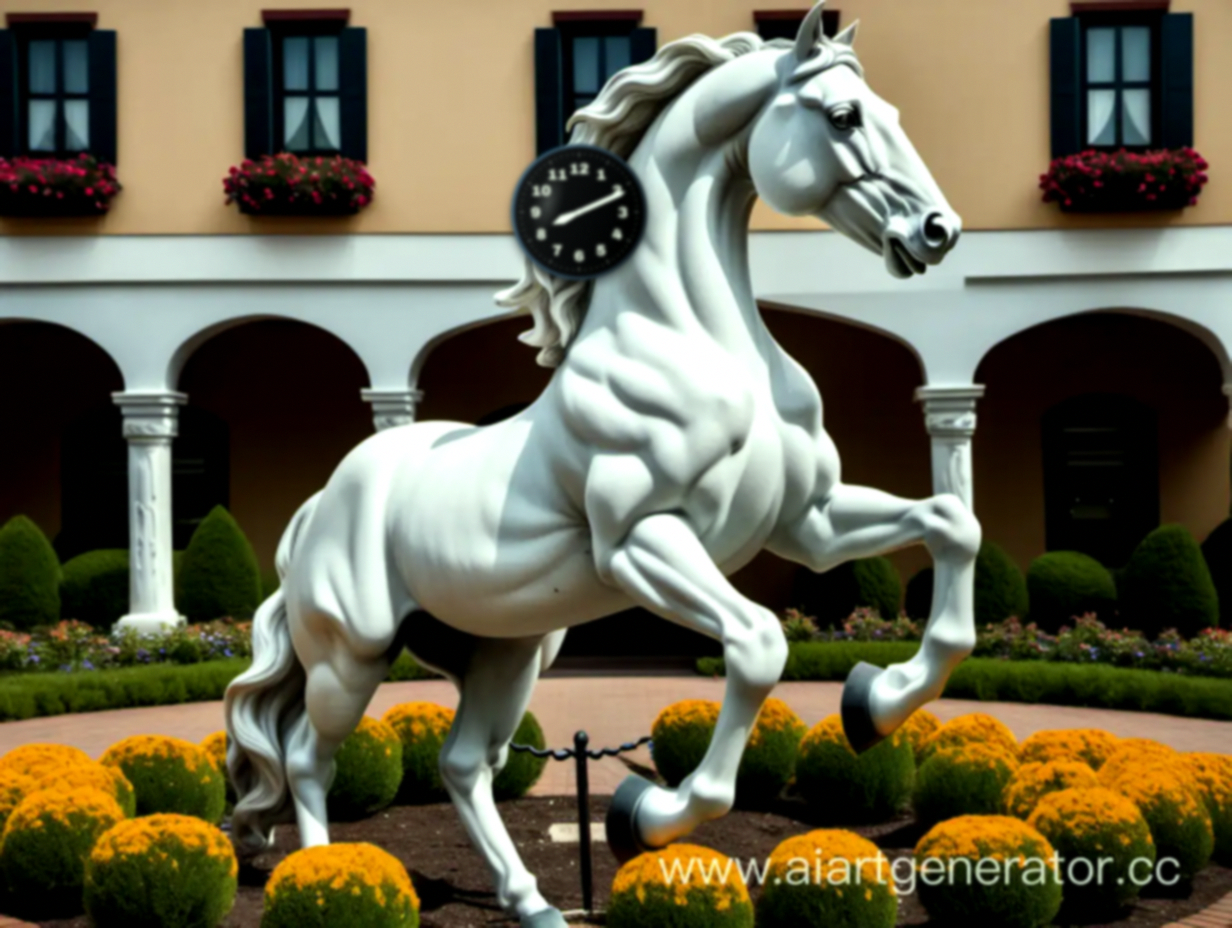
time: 8:11
